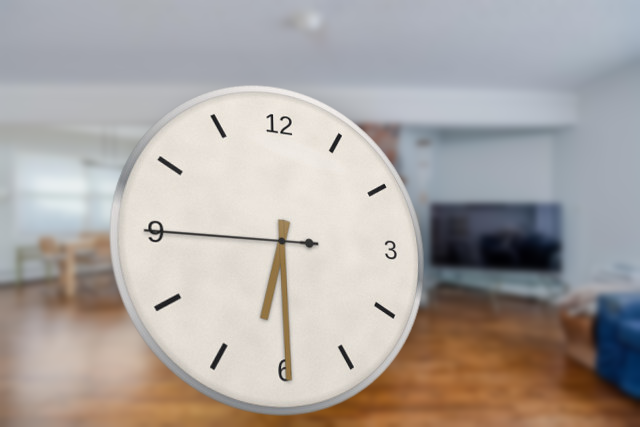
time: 6:29:45
